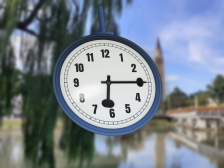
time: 6:15
